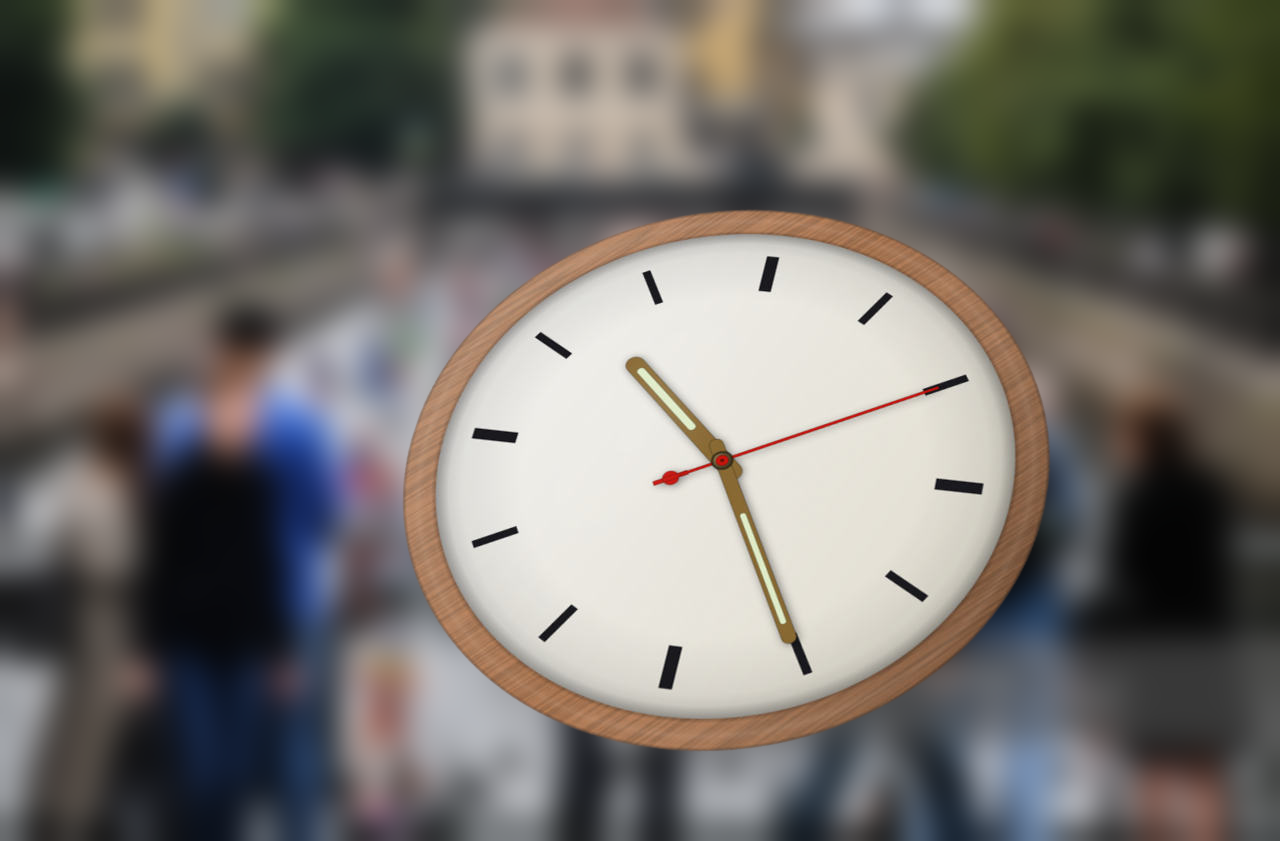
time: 10:25:10
